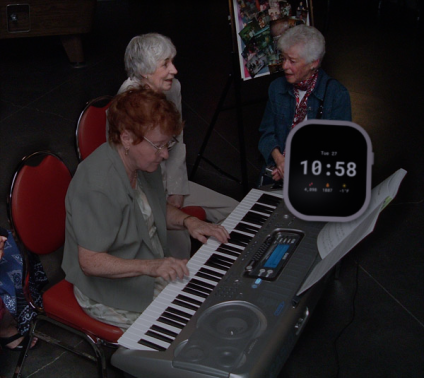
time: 10:58
